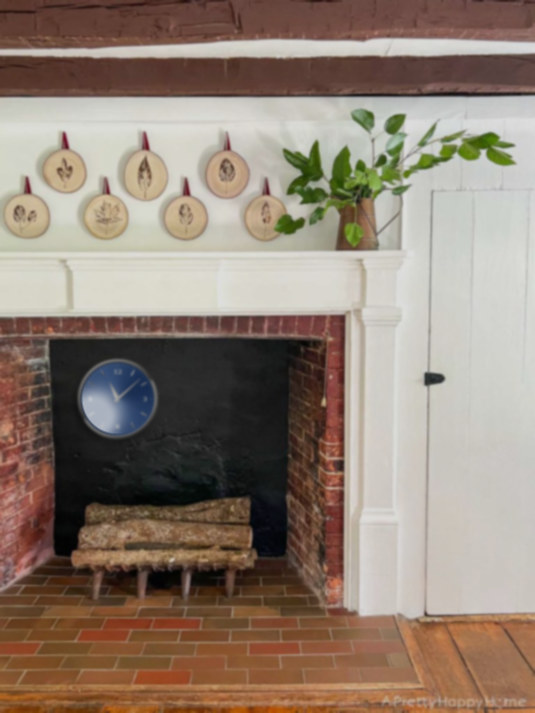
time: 11:08
